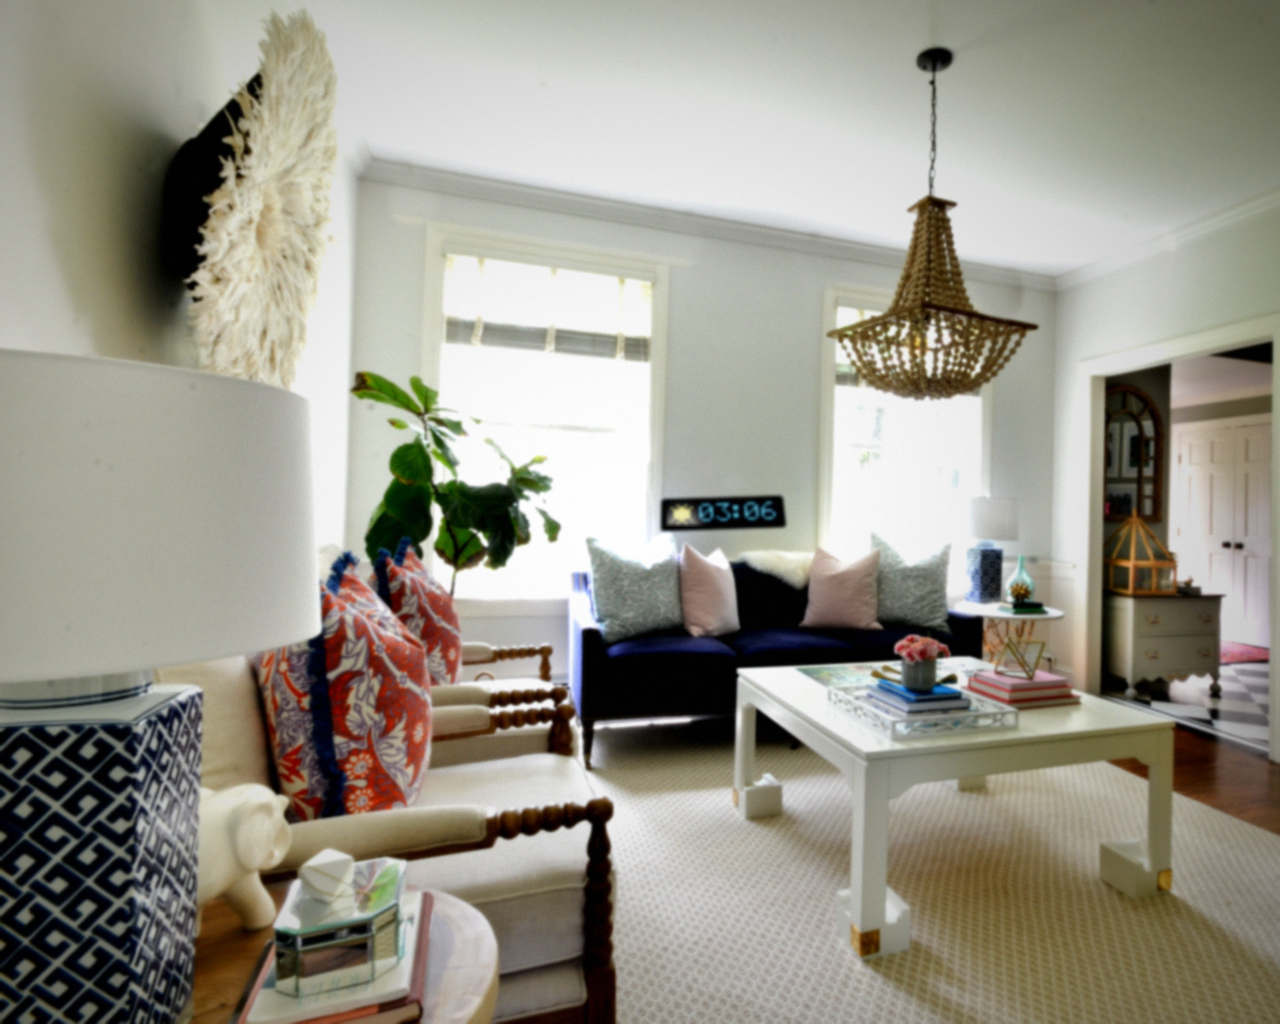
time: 3:06
